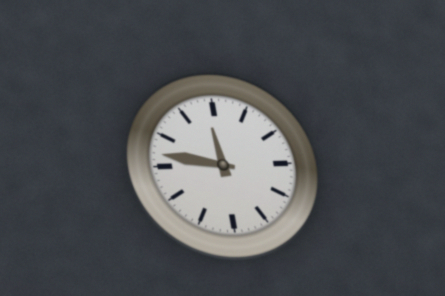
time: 11:47
